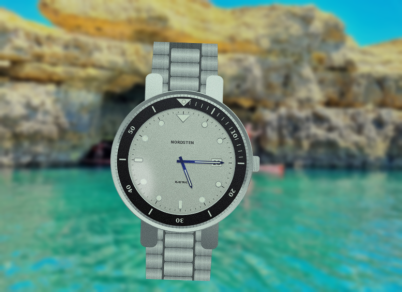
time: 5:15
